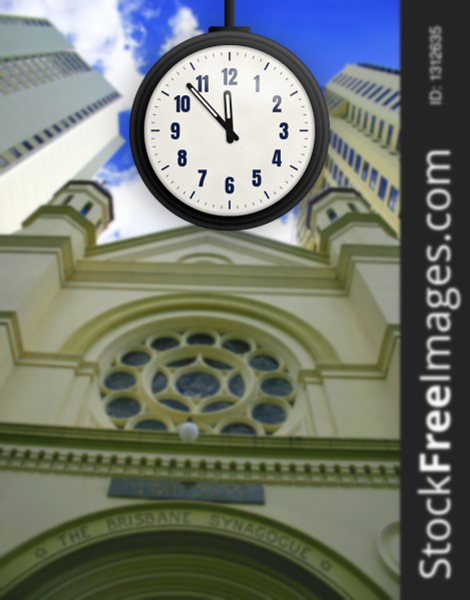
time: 11:53
